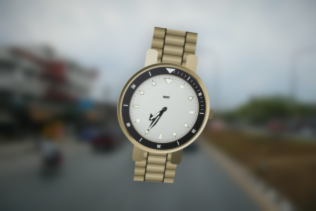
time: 7:35
